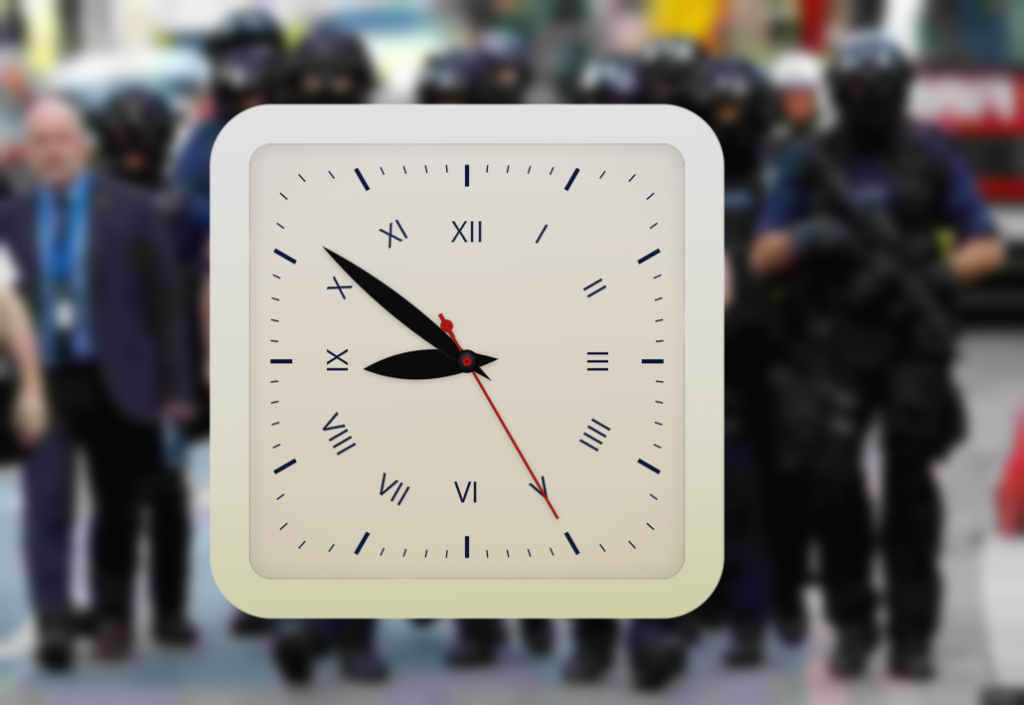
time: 8:51:25
